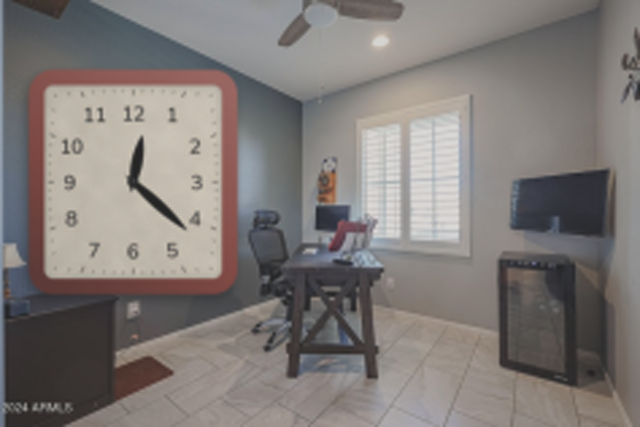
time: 12:22
